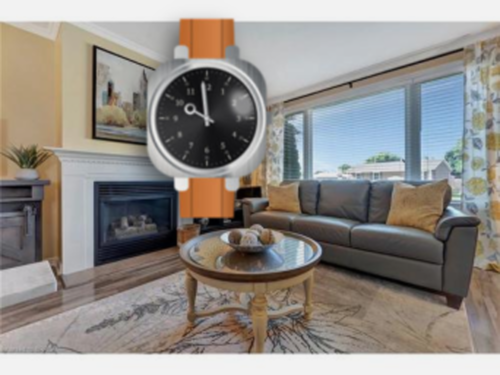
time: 9:59
